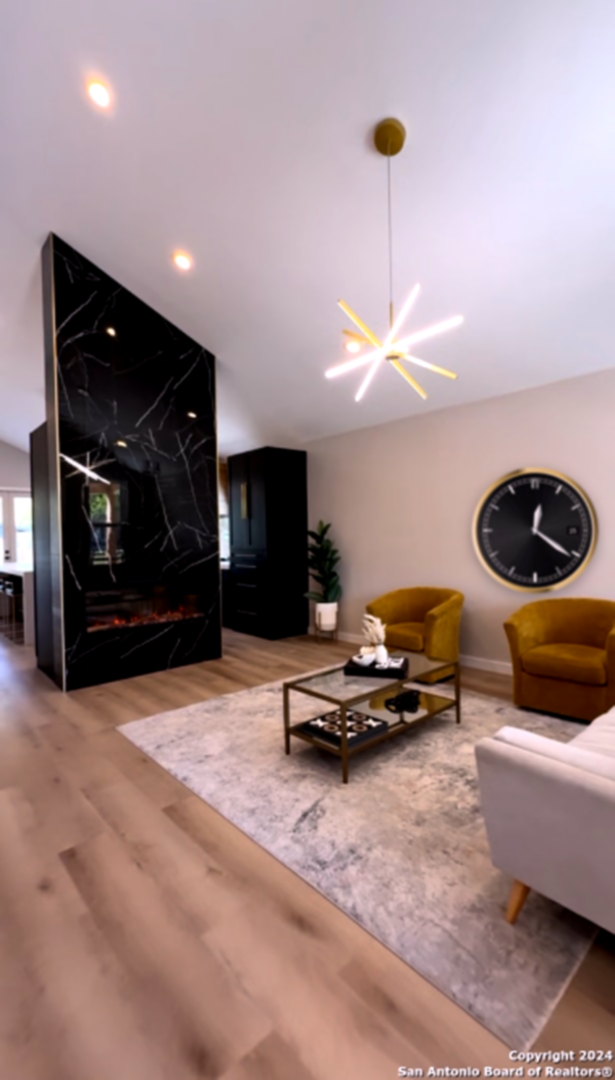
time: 12:21
